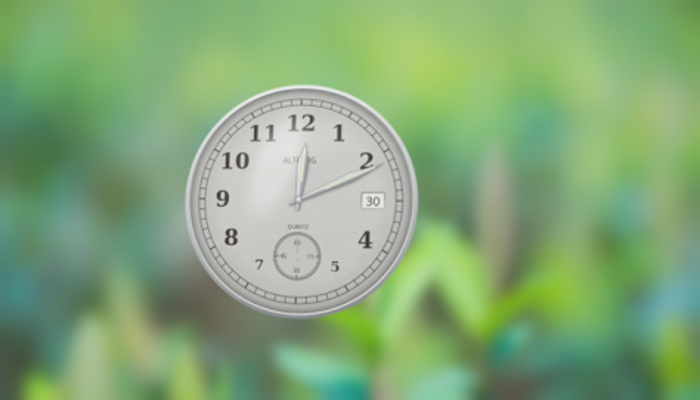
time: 12:11
